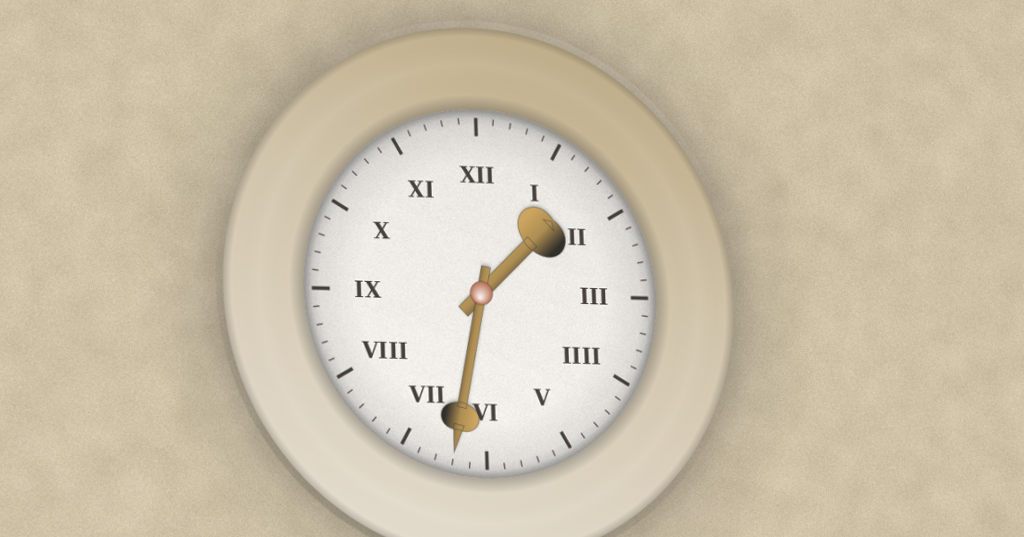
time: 1:32
